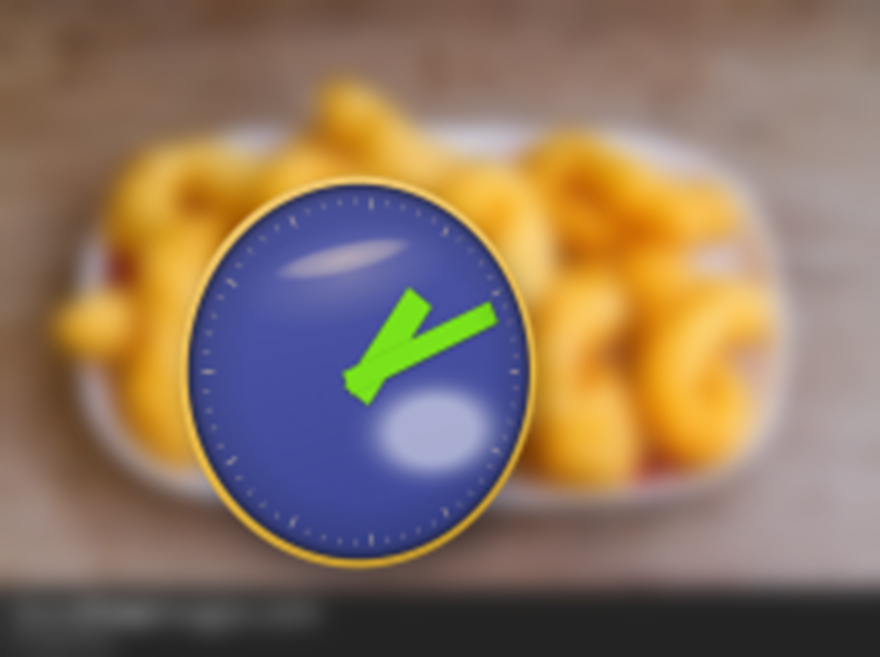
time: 1:11
